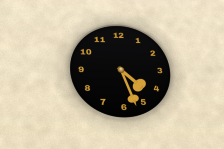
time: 4:27
